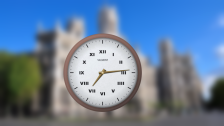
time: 7:14
